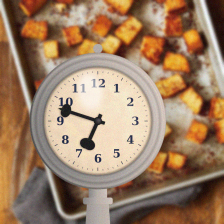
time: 6:48
